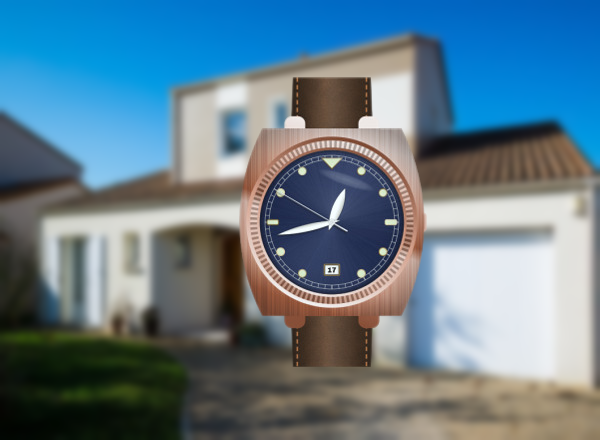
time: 12:42:50
